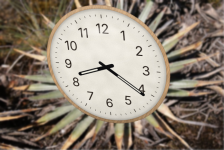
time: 8:21
